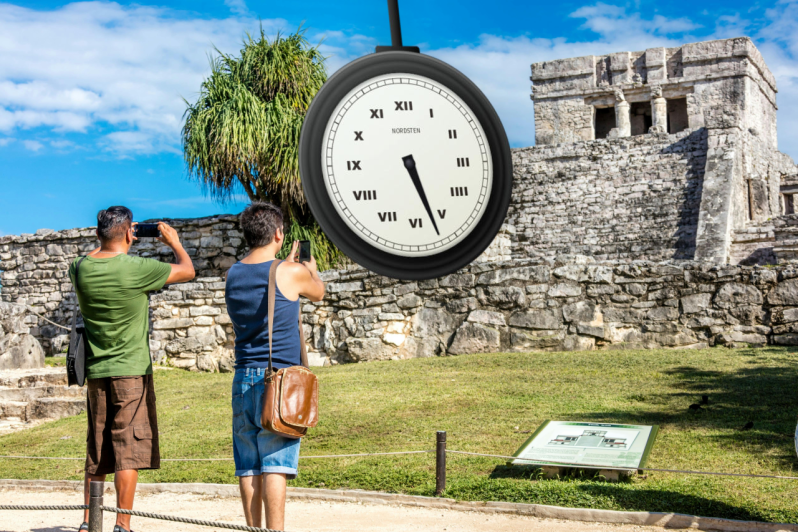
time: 5:27
